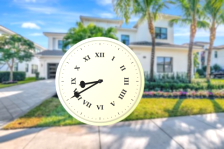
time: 8:40
